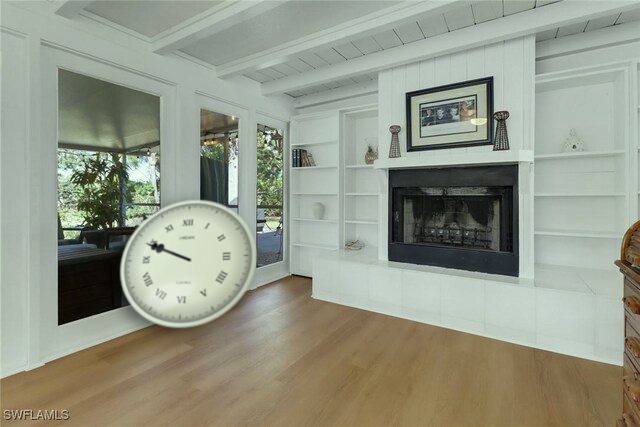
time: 9:49
